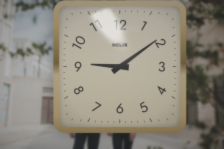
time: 9:09
